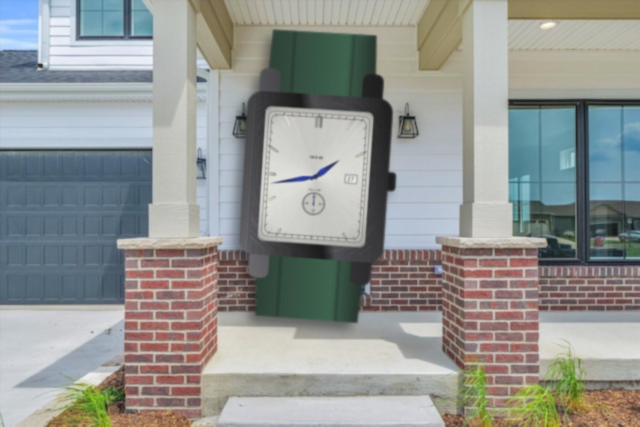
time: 1:43
